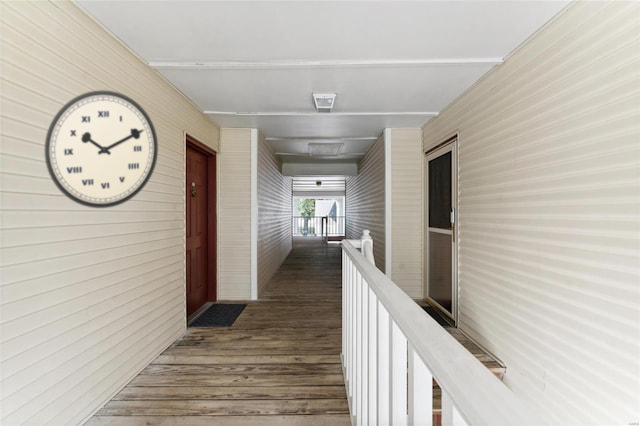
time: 10:11
